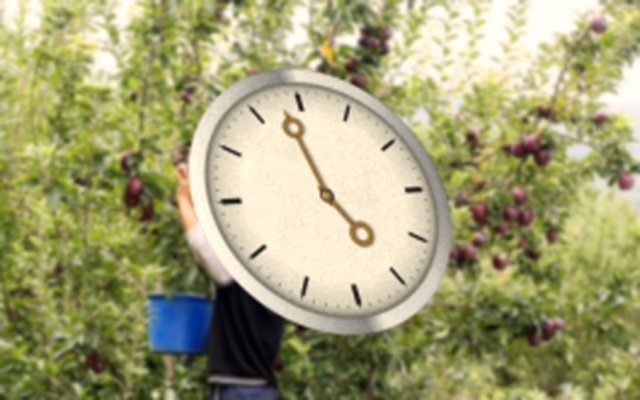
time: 4:58
